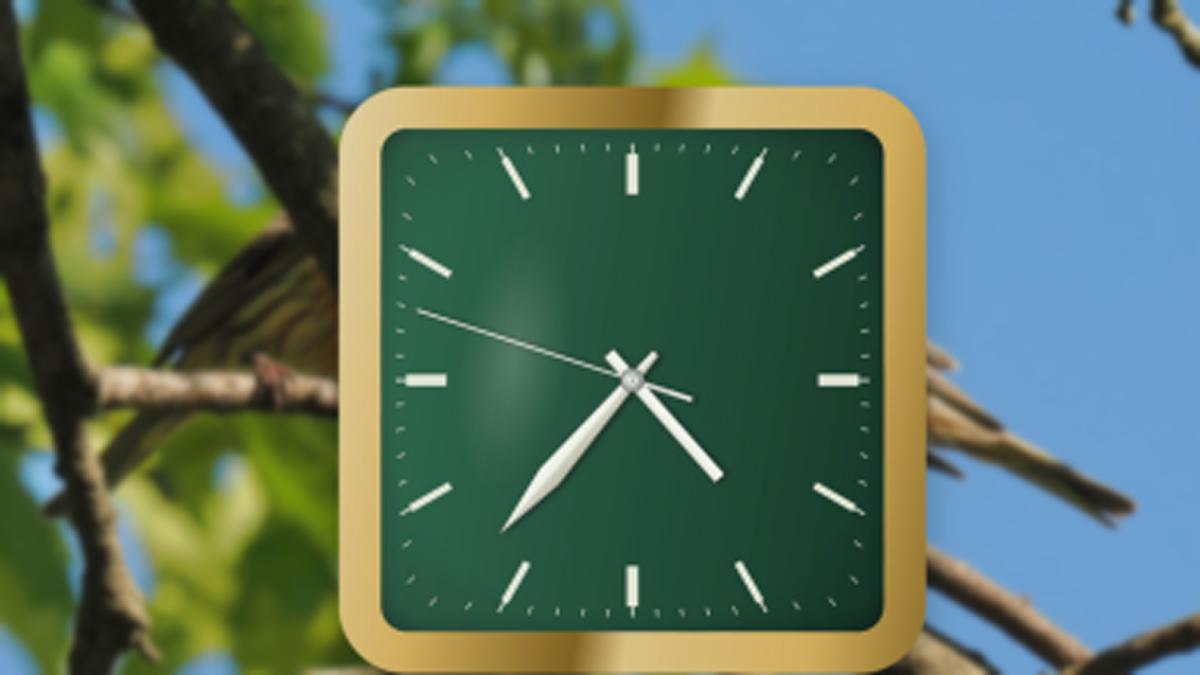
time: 4:36:48
